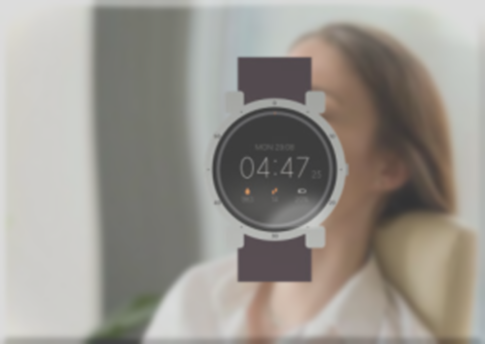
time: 4:47
